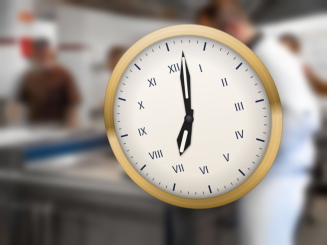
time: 7:02
